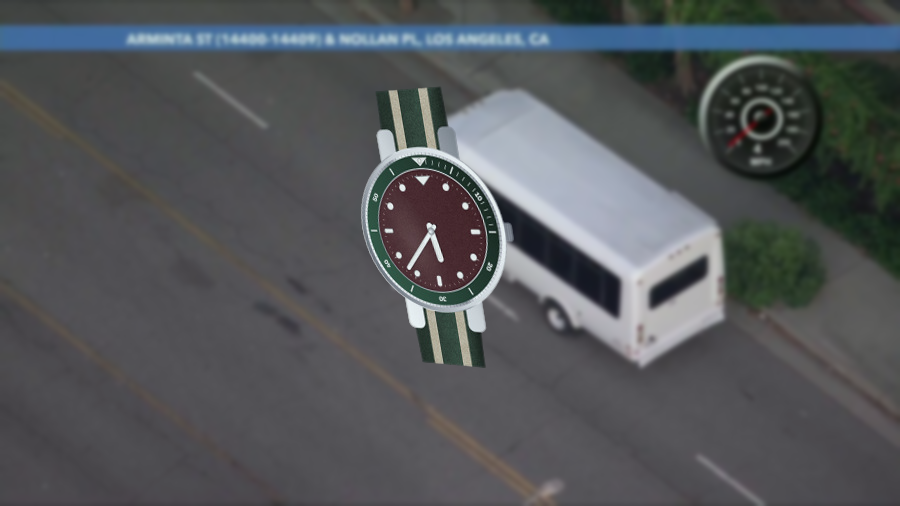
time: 5:37
